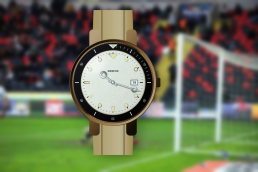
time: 10:18
